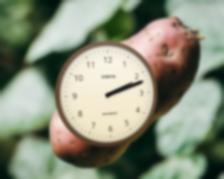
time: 2:12
